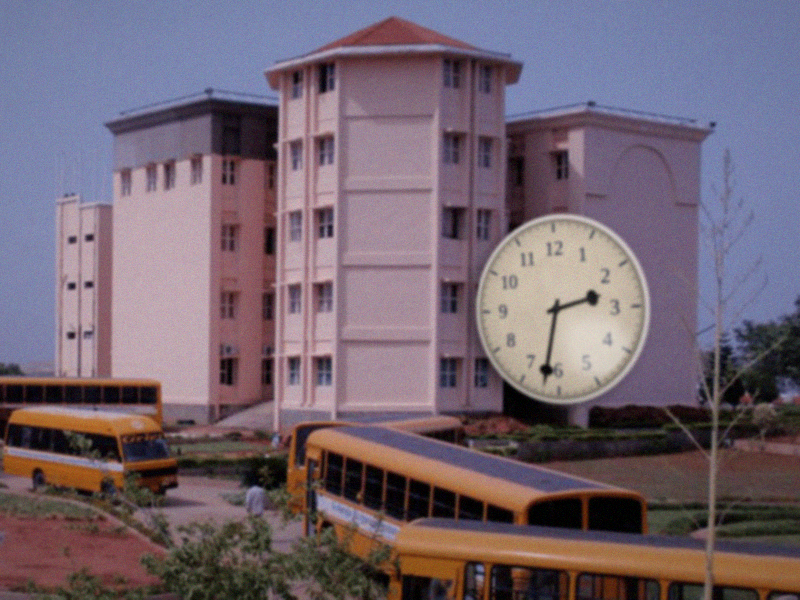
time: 2:32
